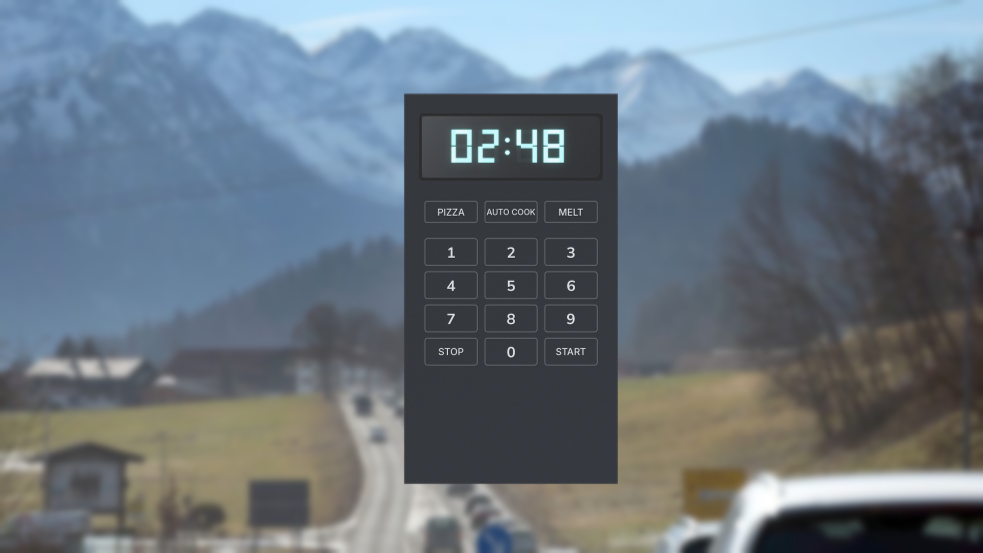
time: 2:48
